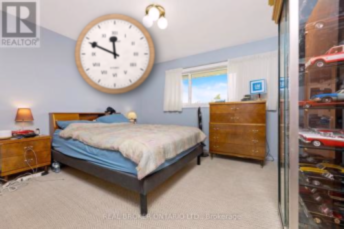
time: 11:49
